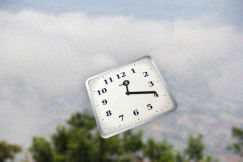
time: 12:19
